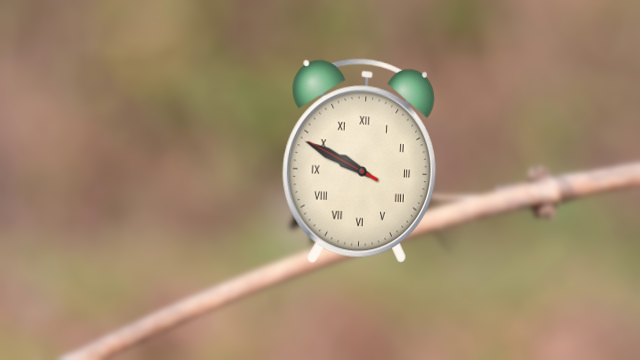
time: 9:48:49
